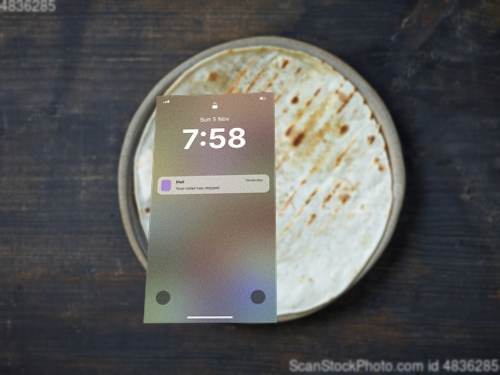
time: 7:58
